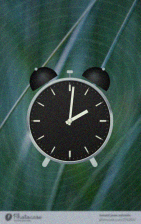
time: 2:01
